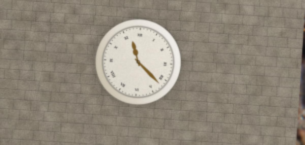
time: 11:22
